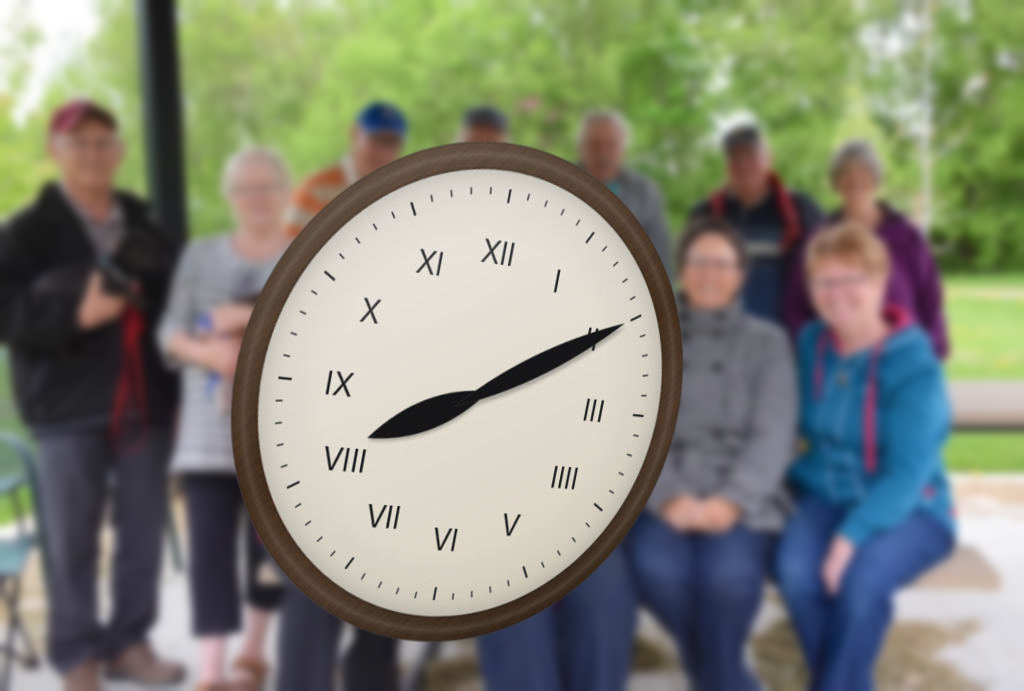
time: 8:10
